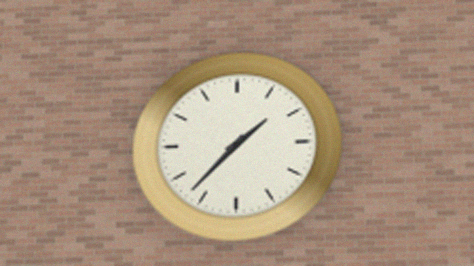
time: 1:37
